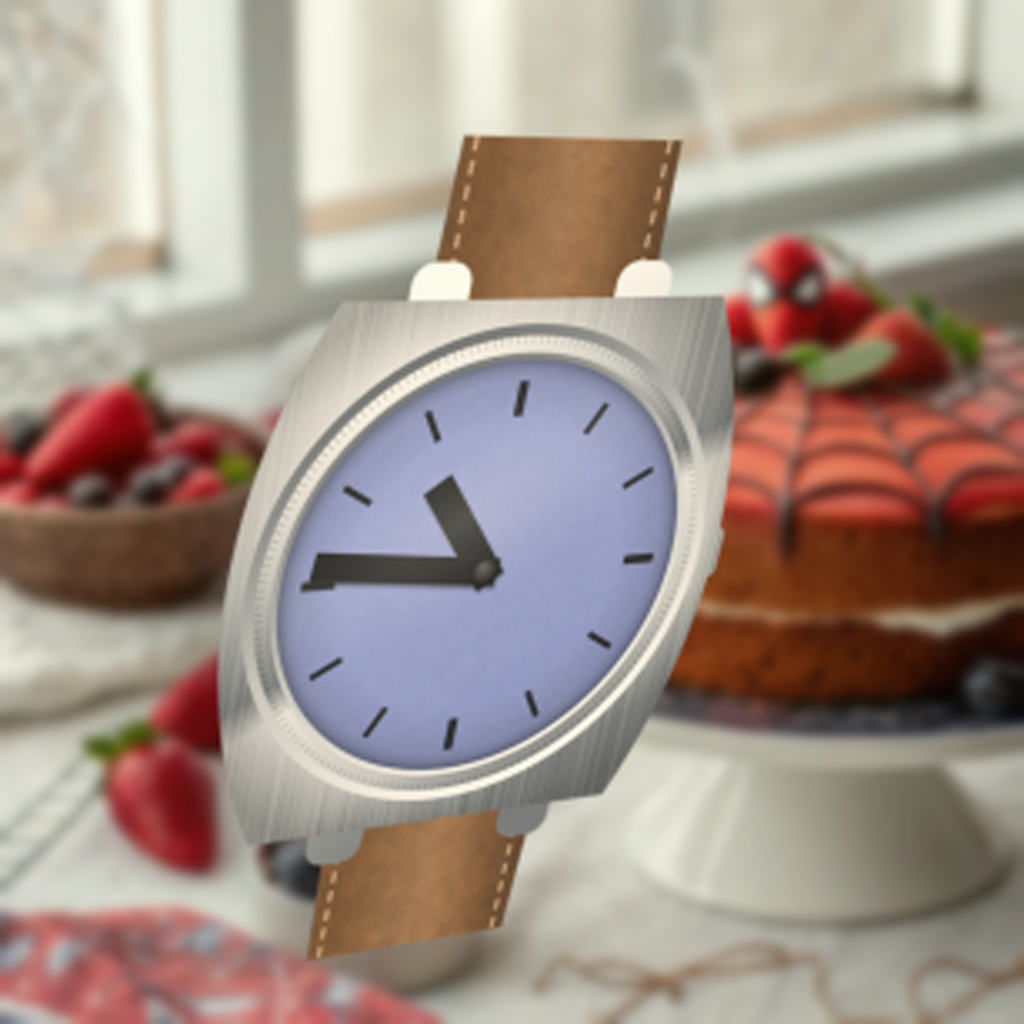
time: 10:46
